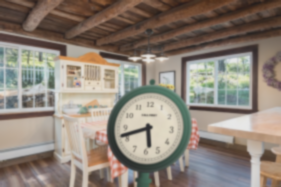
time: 5:42
